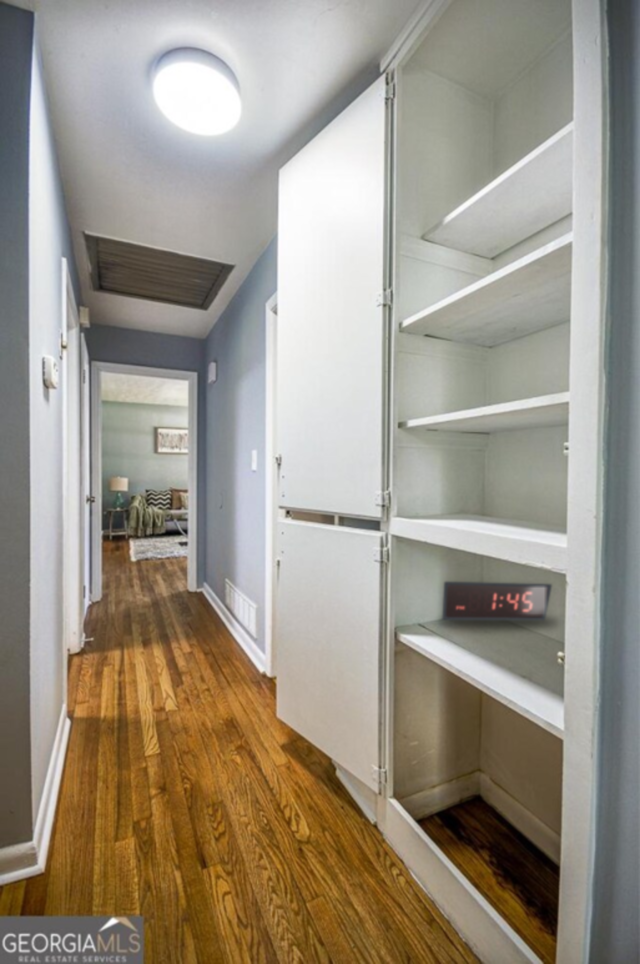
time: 1:45
